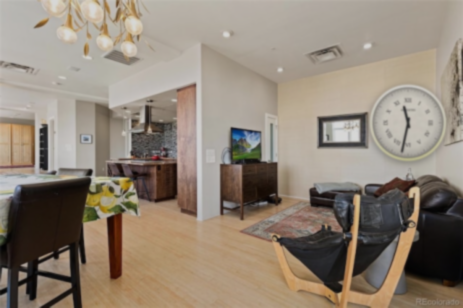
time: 11:32
